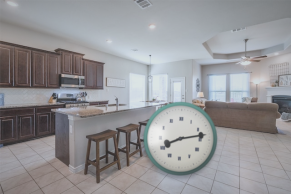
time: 8:13
